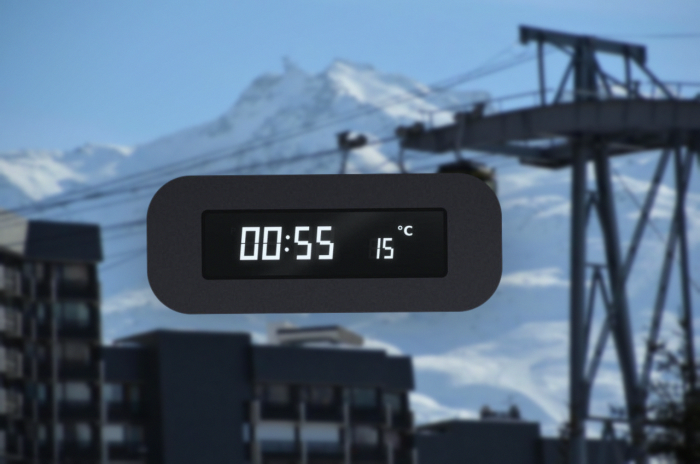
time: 0:55
